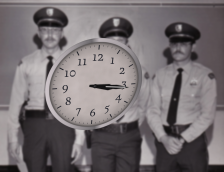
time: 3:16
